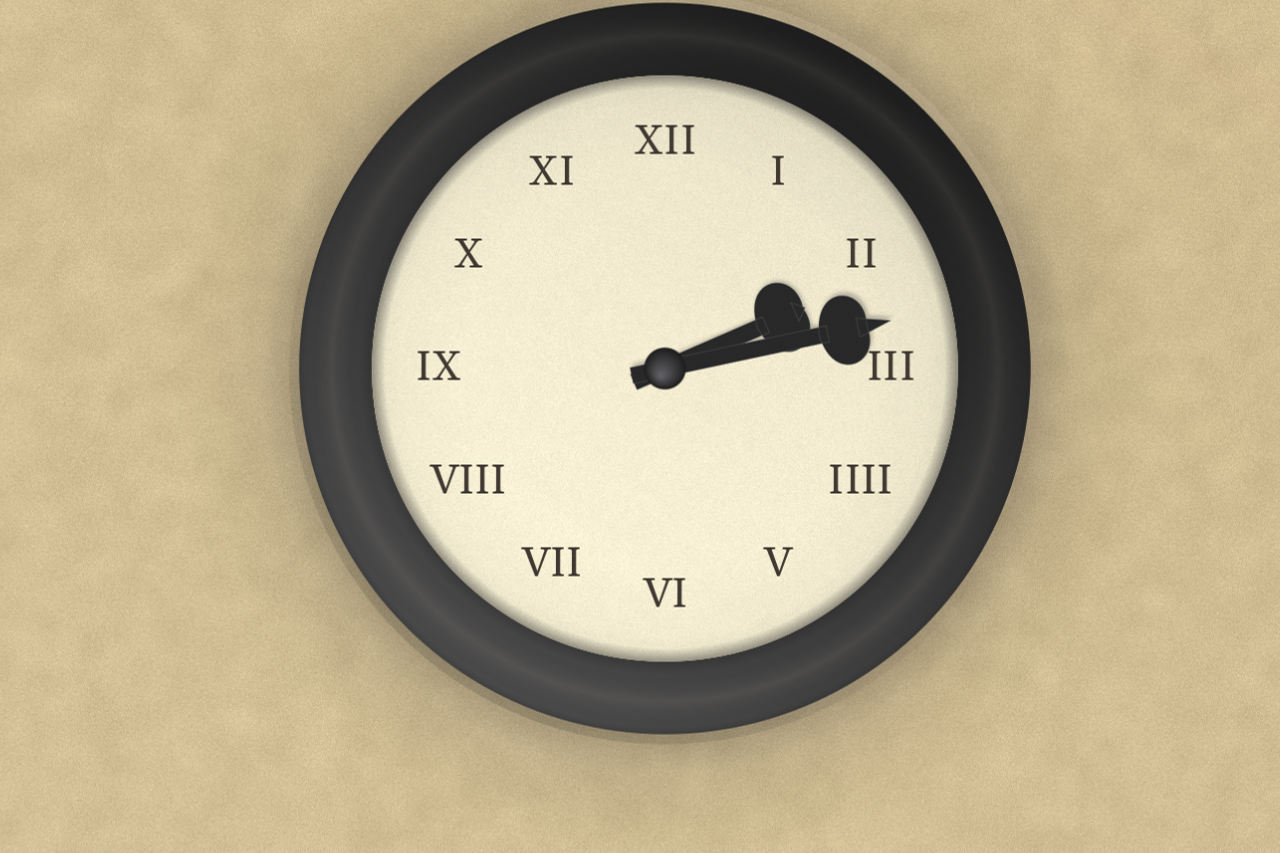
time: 2:13
